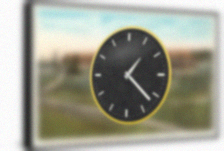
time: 1:22
